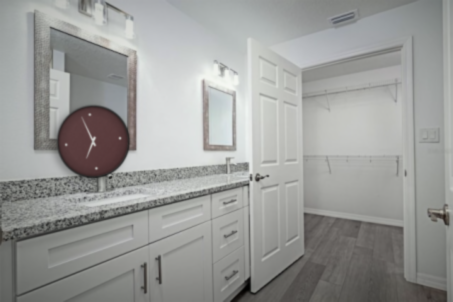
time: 6:57
